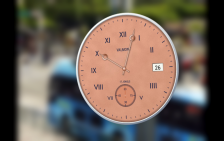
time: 10:03
